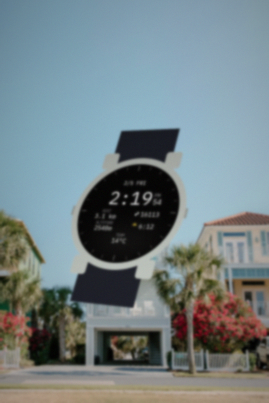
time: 2:19
